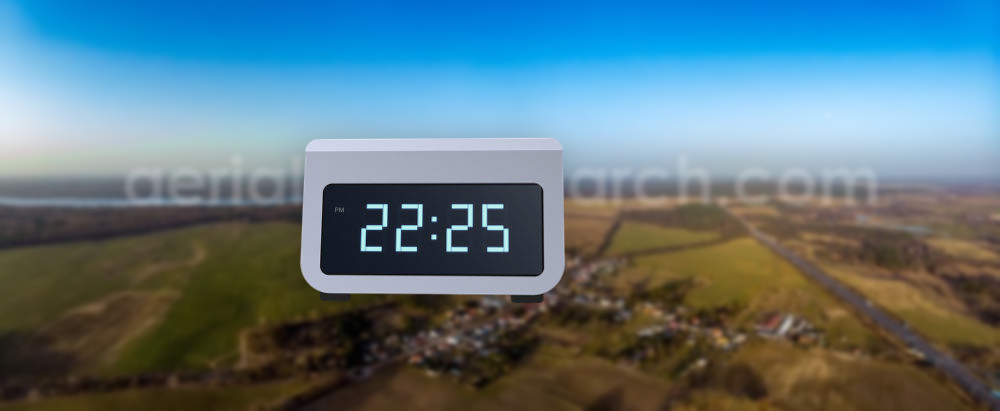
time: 22:25
